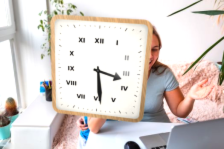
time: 3:29
